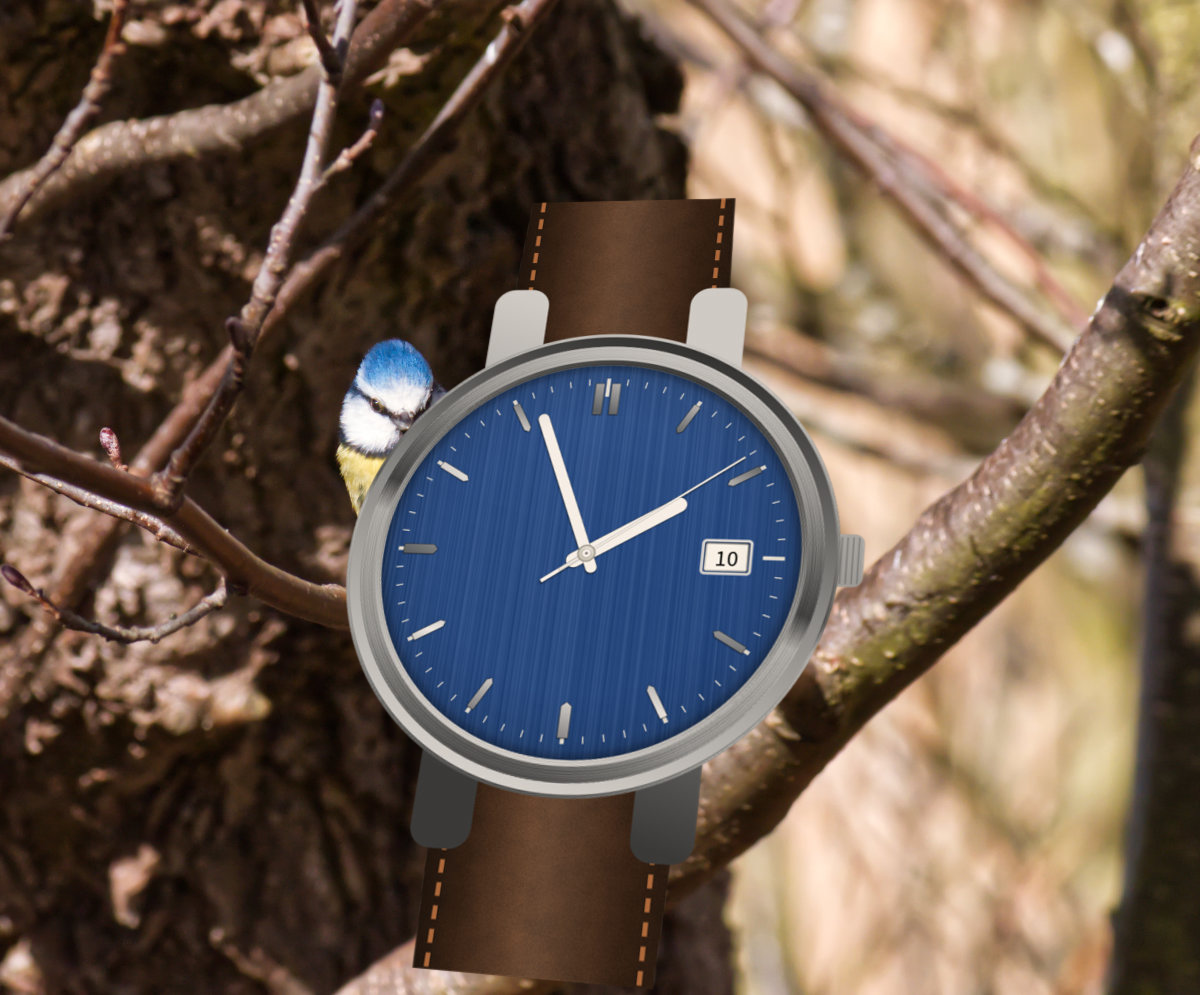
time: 1:56:09
